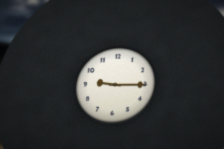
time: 9:15
